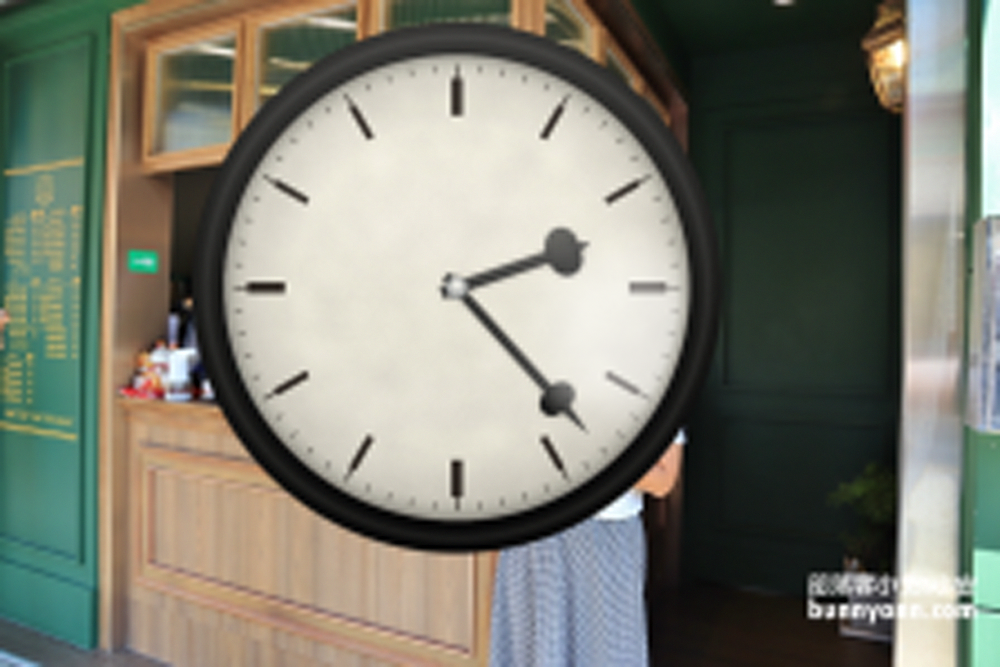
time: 2:23
